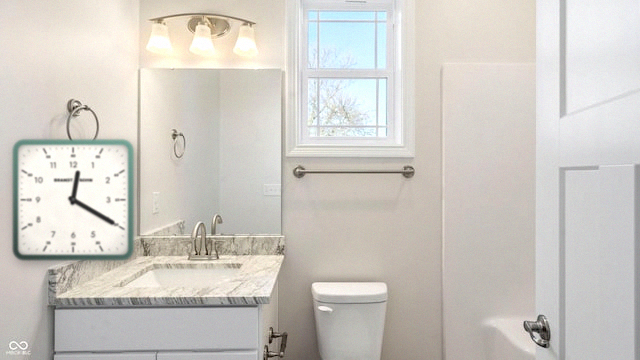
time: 12:20
